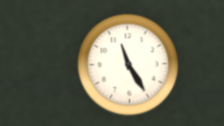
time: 11:25
